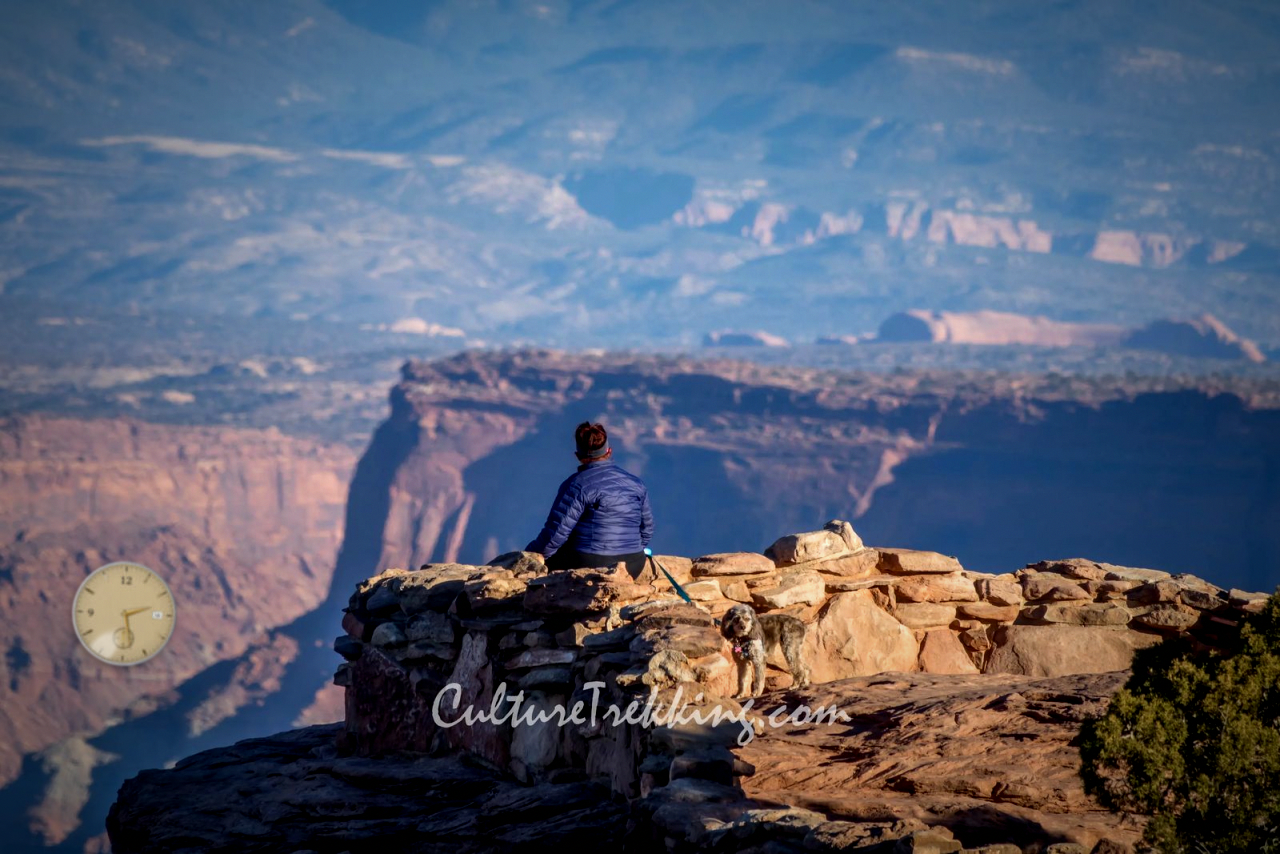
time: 2:28
